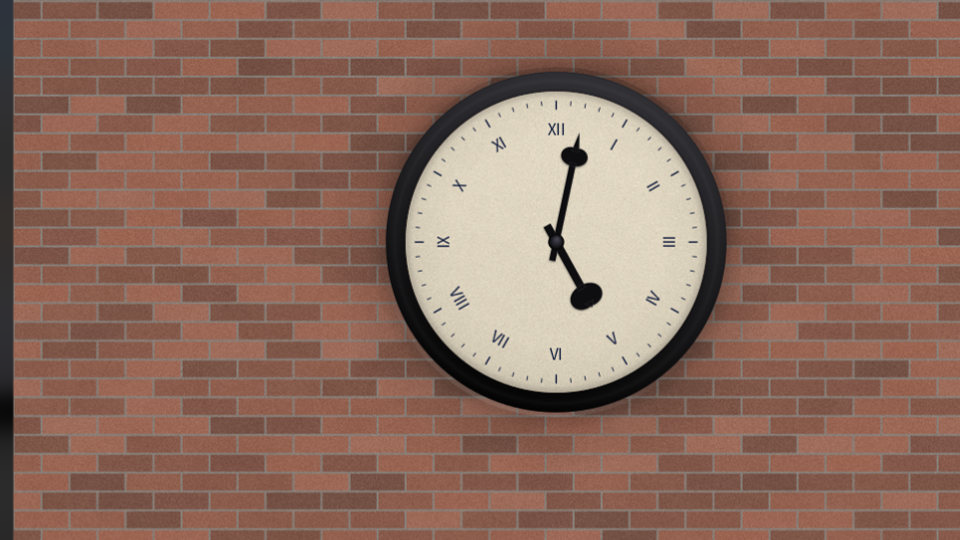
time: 5:02
